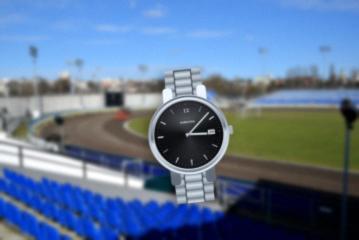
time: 3:08
